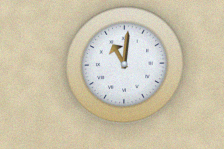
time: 11:01
